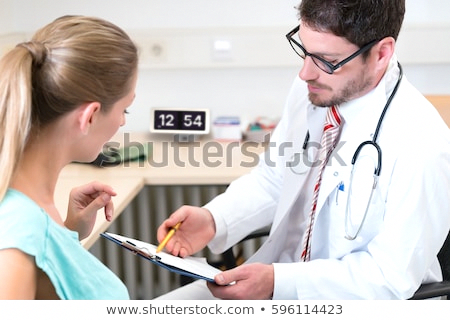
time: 12:54
